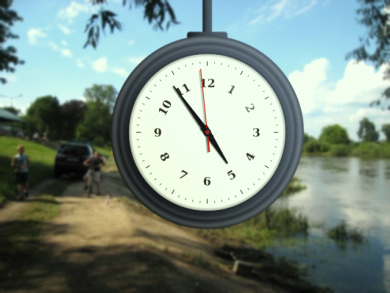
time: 4:53:59
